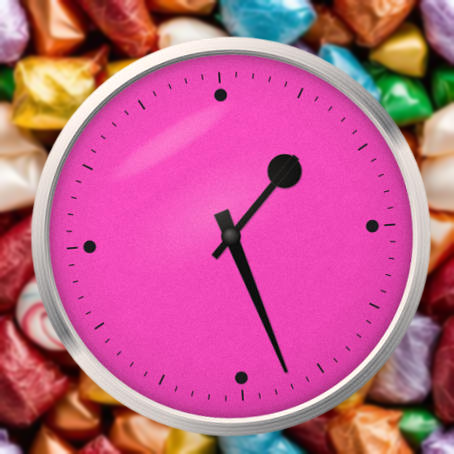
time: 1:27
